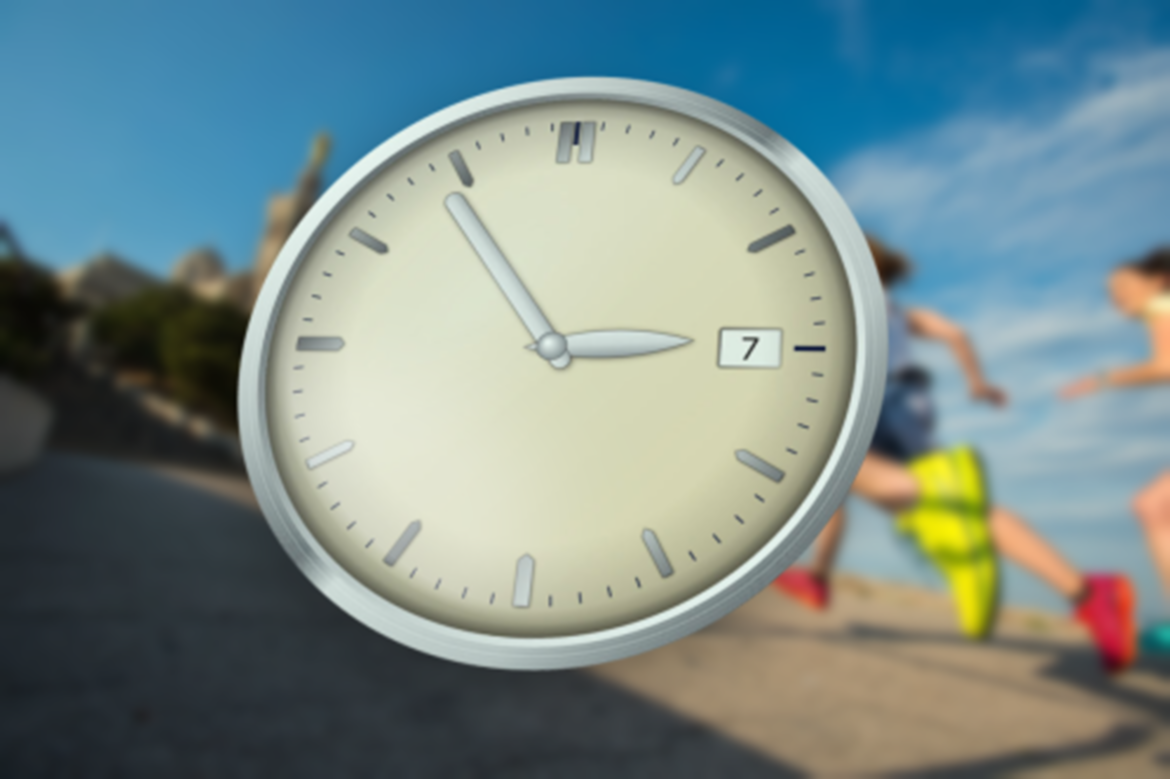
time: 2:54
